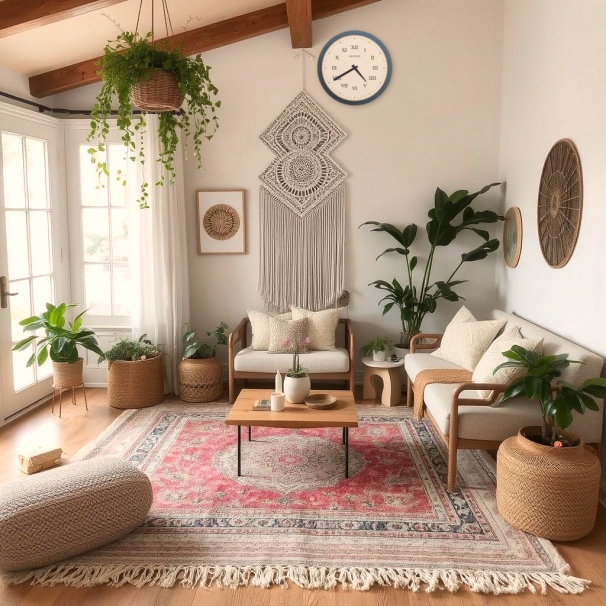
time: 4:40
